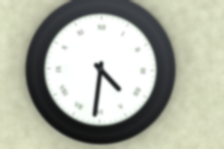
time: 4:31
